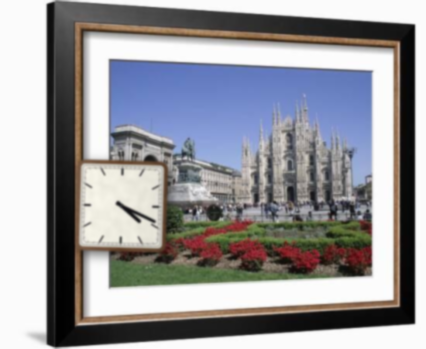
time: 4:19
